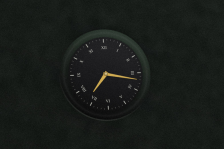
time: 7:17
